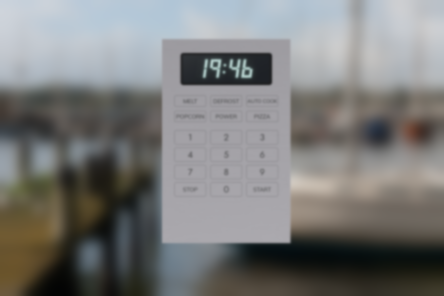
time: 19:46
